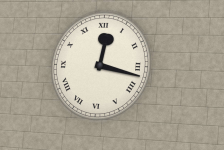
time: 12:17
